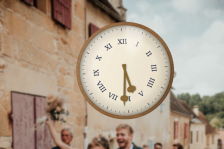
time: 5:31
